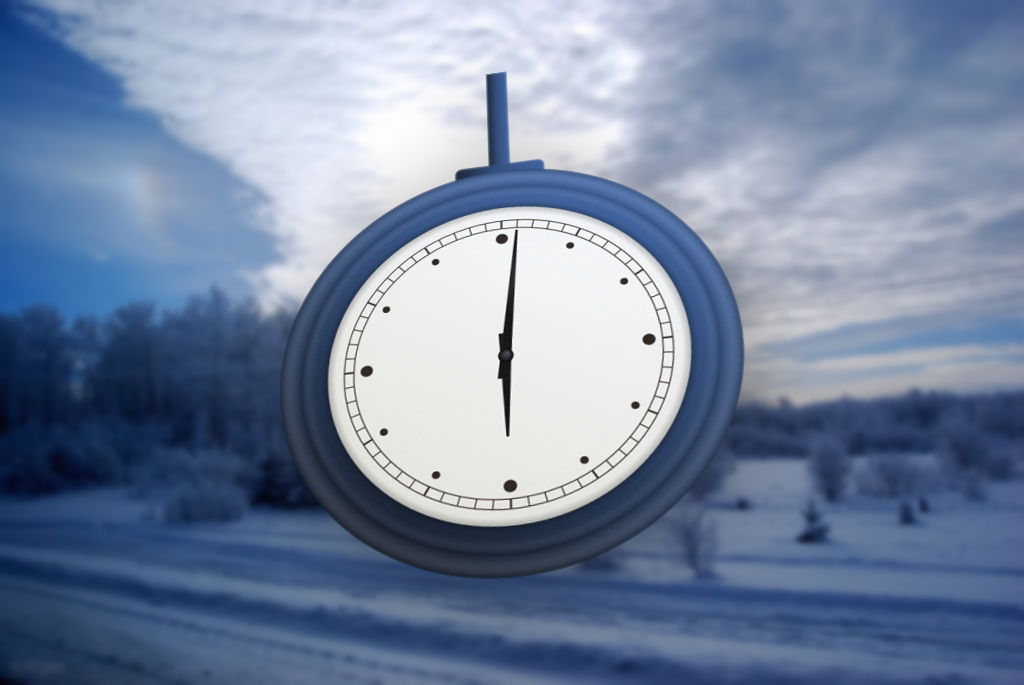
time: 6:01
